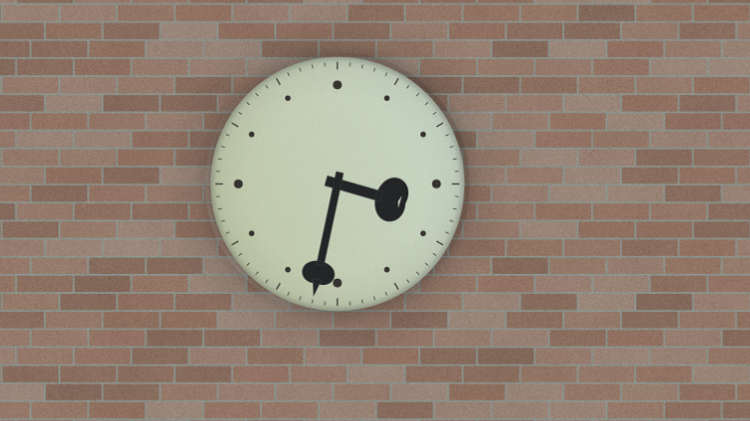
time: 3:32
